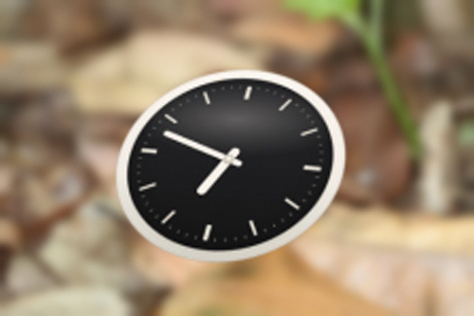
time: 6:48
